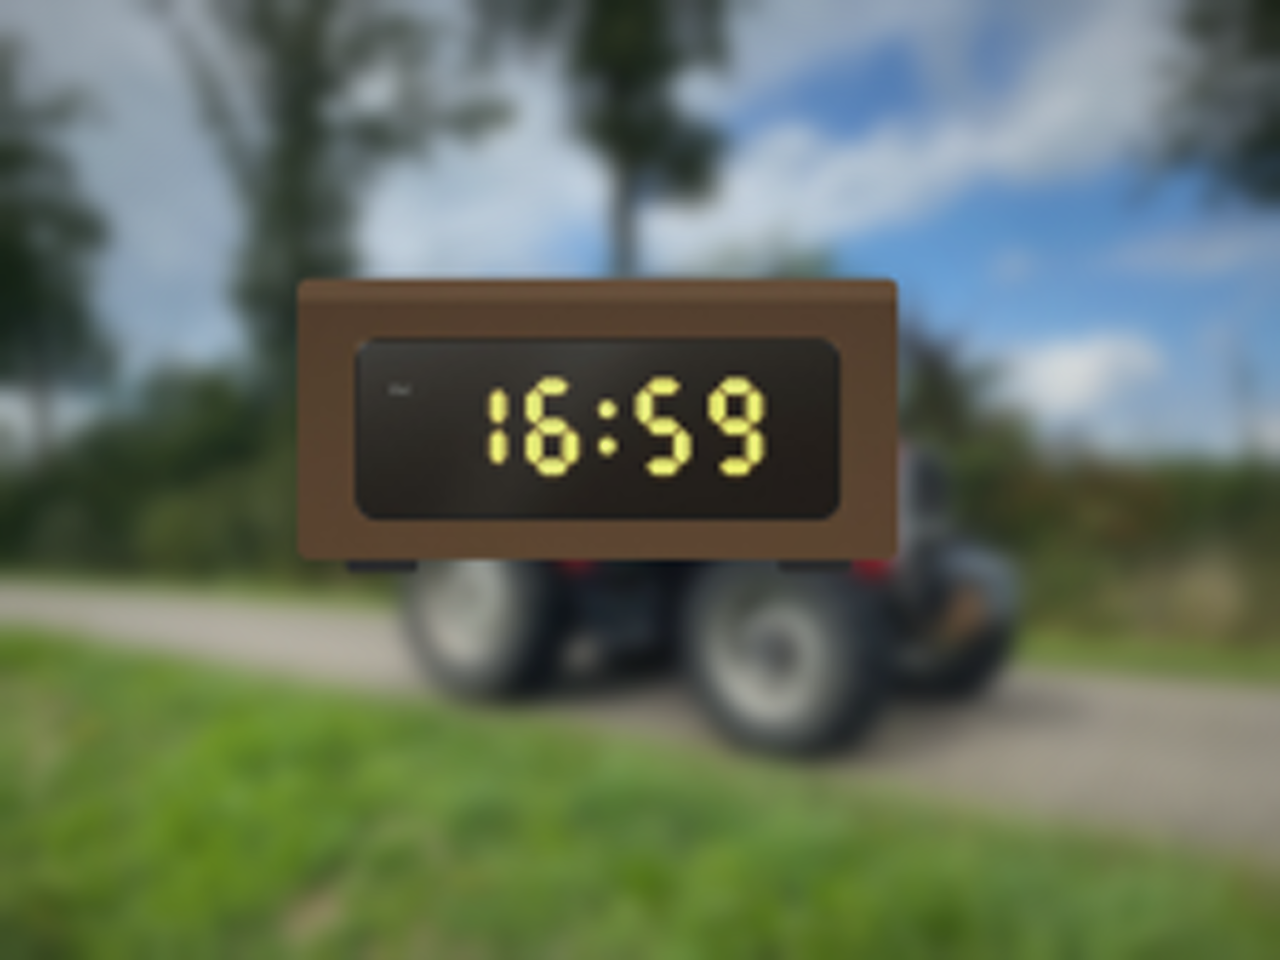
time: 16:59
